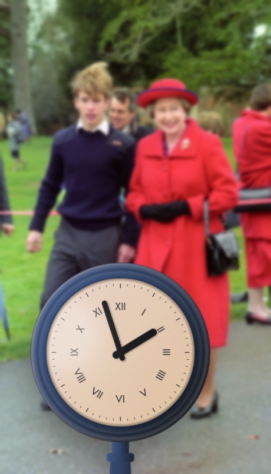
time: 1:57
